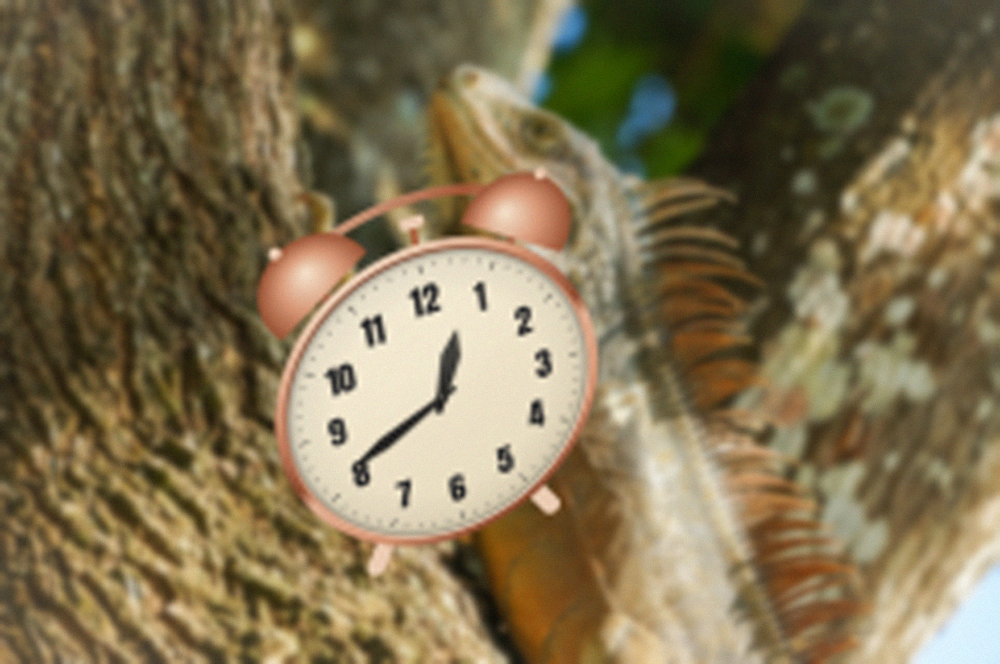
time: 12:41
